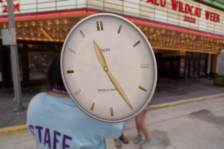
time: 11:25
